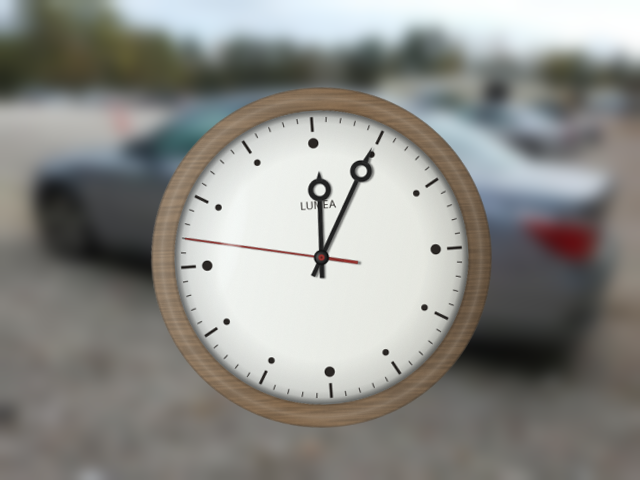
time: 12:04:47
